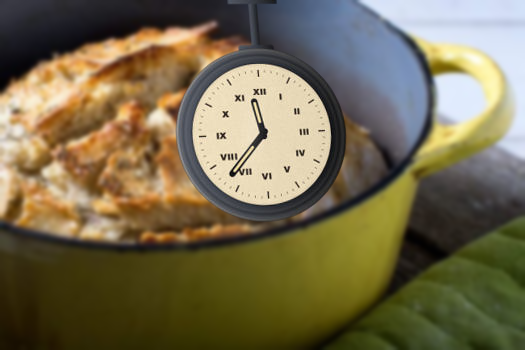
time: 11:37
